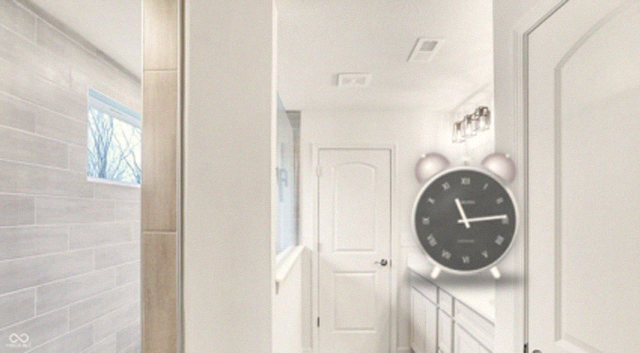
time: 11:14
